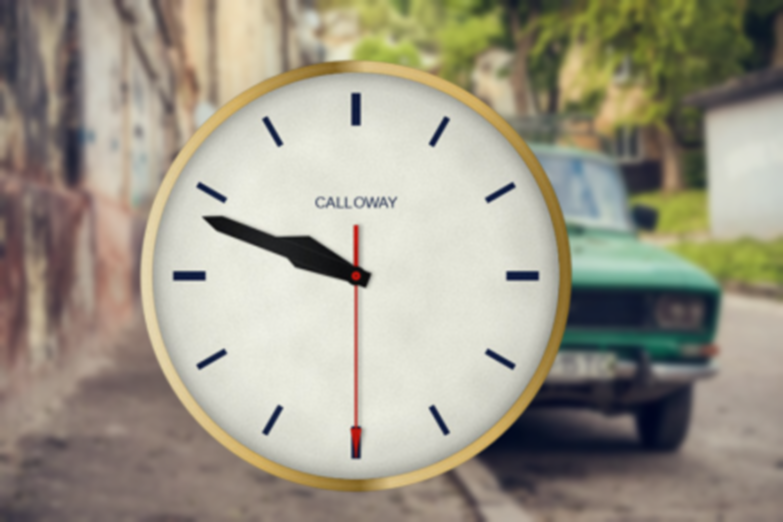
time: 9:48:30
